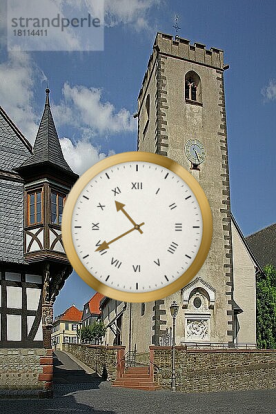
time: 10:40
